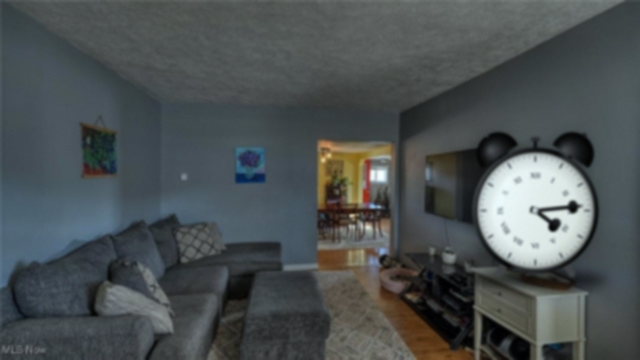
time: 4:14
